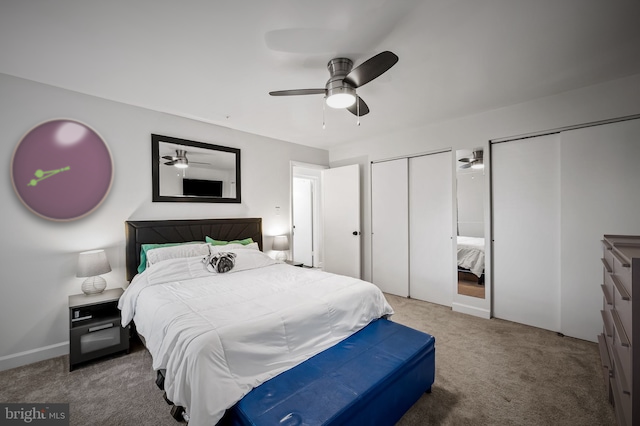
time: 8:41
